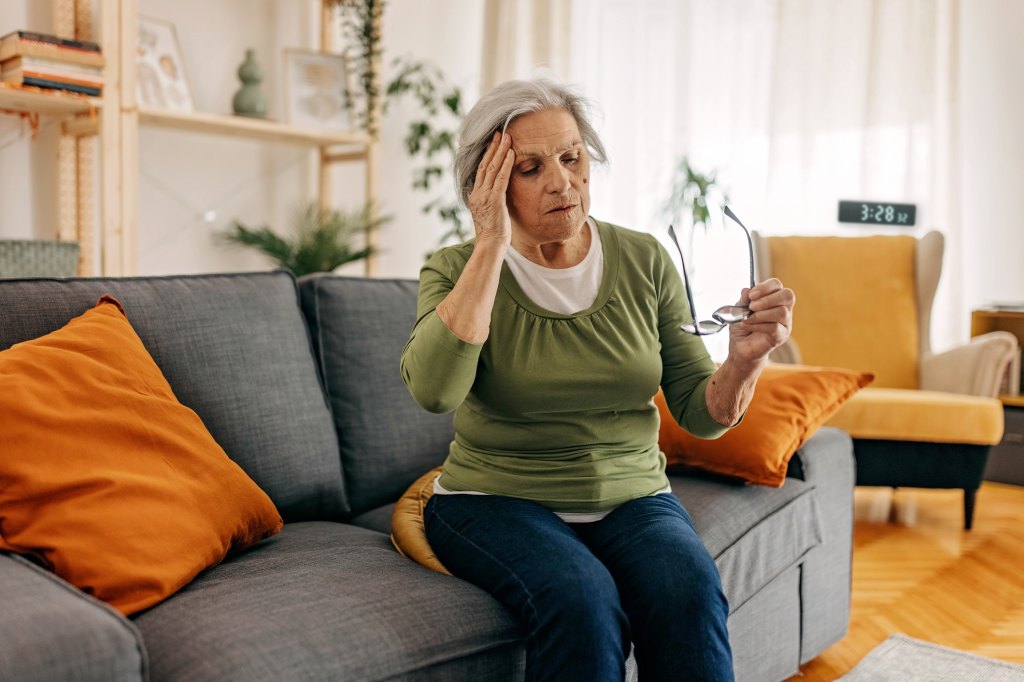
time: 3:28
